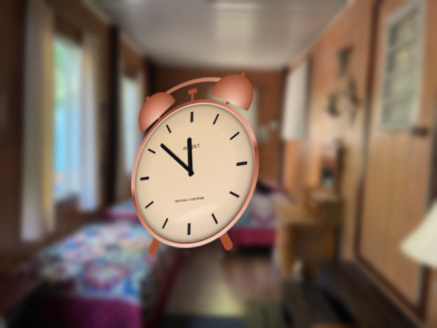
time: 11:52
